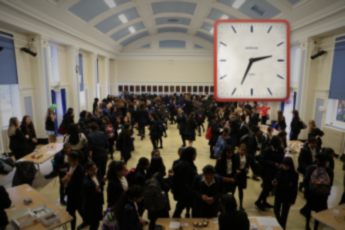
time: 2:34
